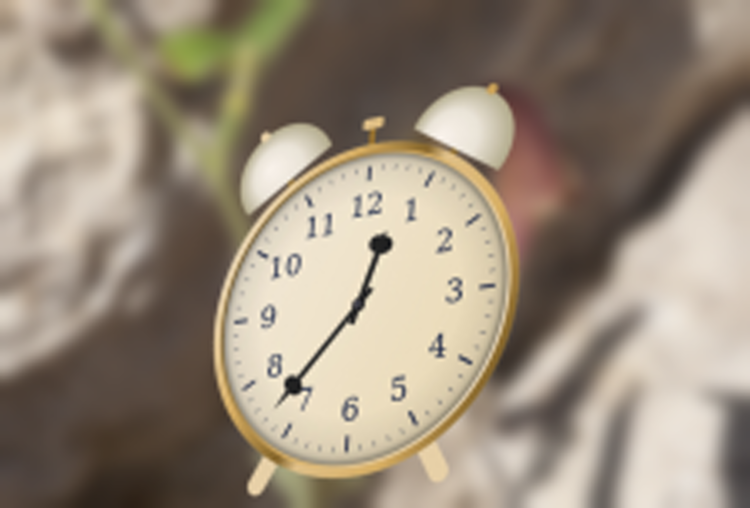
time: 12:37
